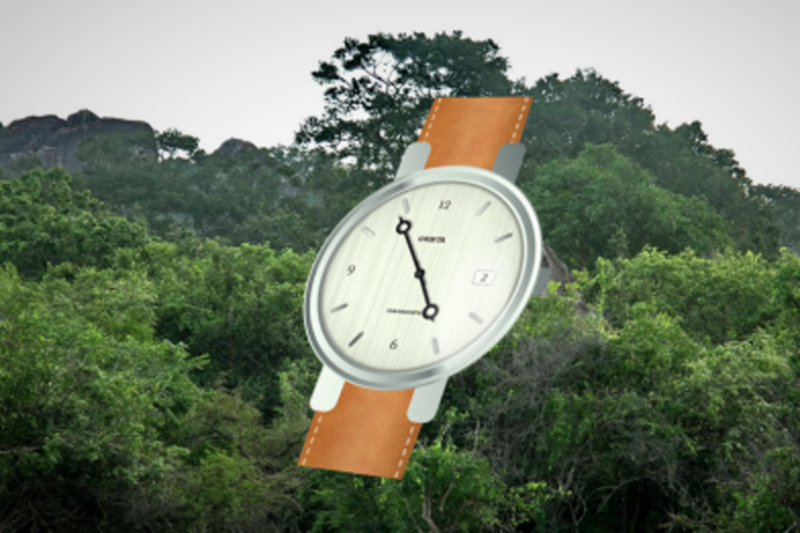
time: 4:54
